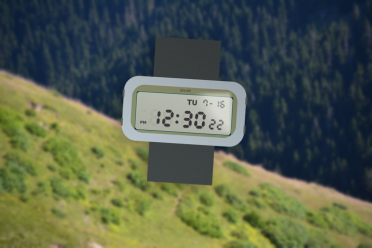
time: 12:30:22
